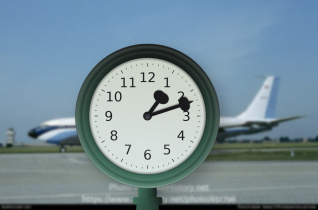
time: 1:12
